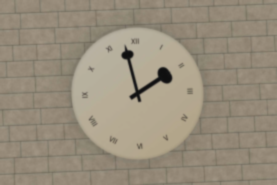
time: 1:58
